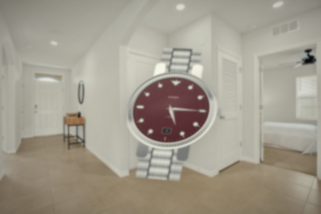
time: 5:15
